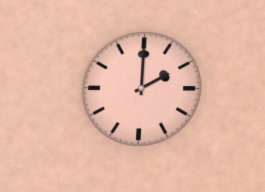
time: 2:00
